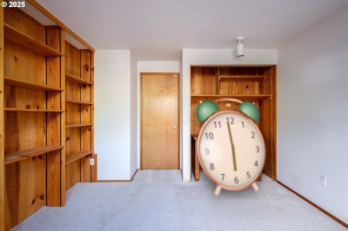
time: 5:59
